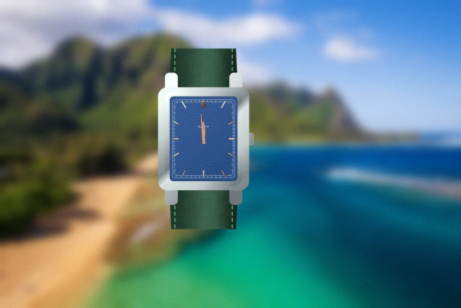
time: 11:59
